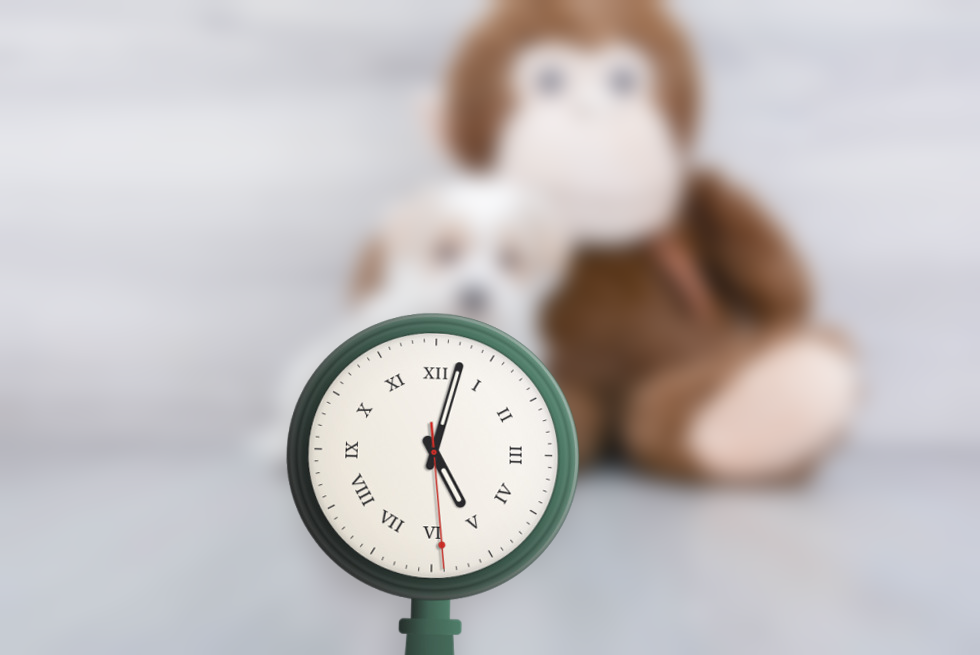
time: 5:02:29
